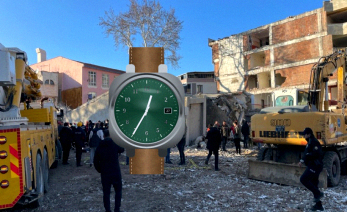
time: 12:35
